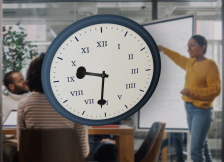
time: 9:31
